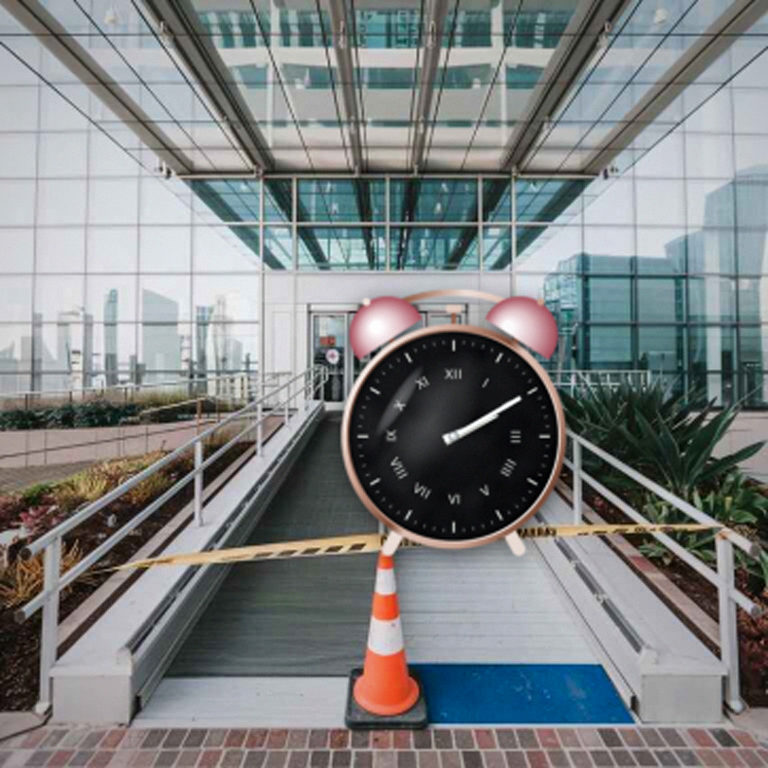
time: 2:10
